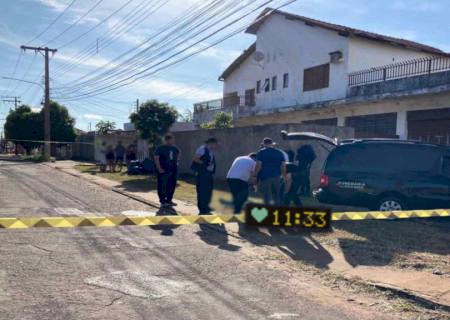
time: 11:33
